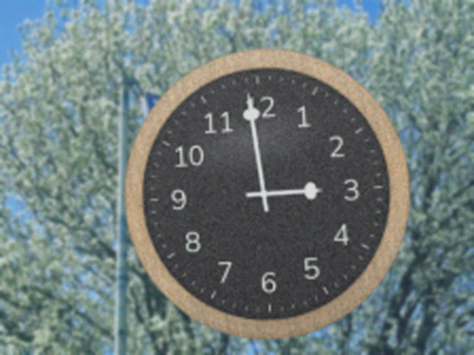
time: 2:59
